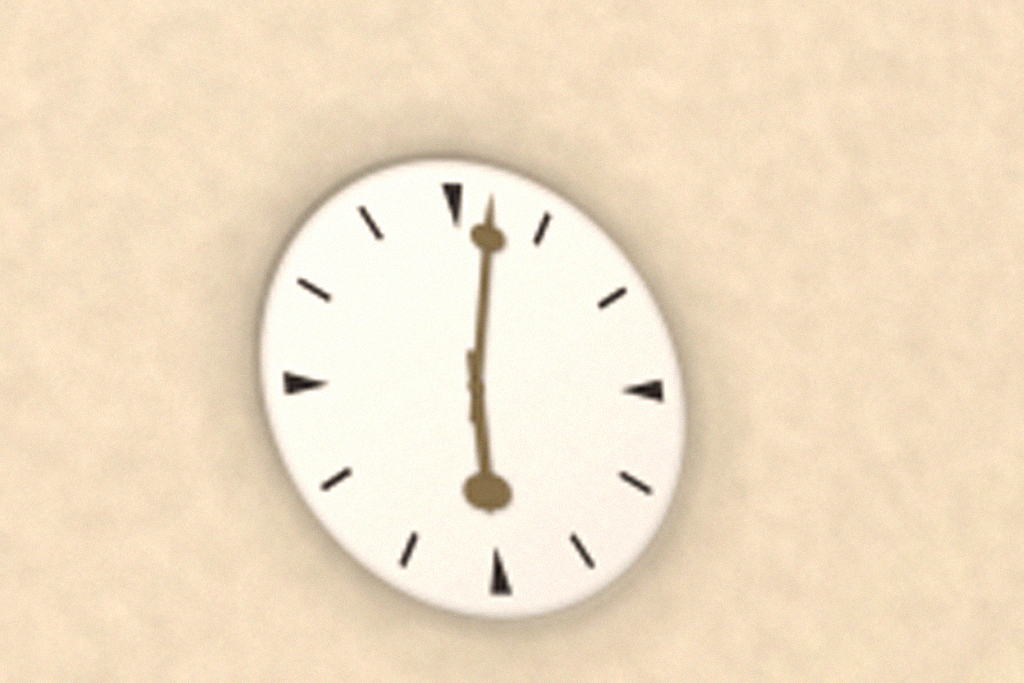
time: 6:02
